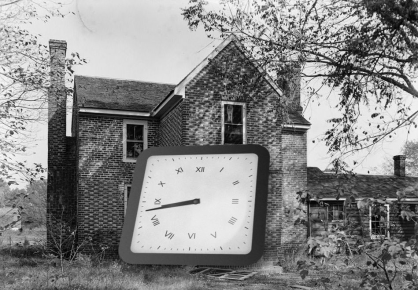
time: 8:43
